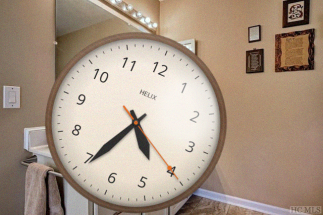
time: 4:34:20
